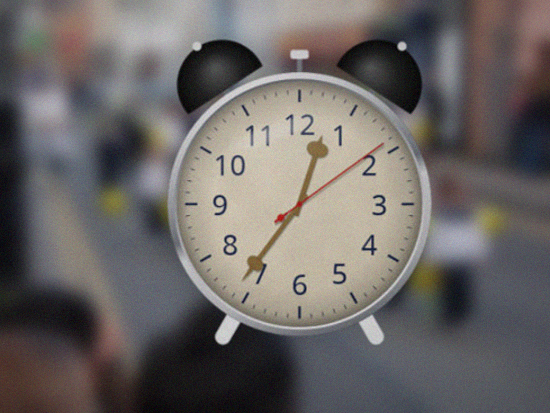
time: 12:36:09
